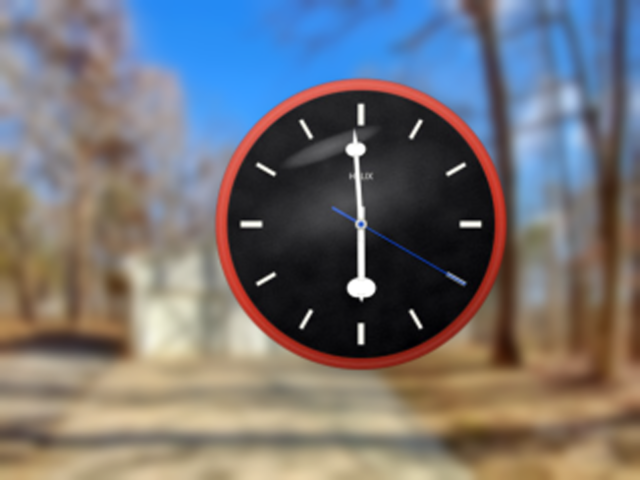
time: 5:59:20
